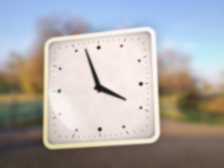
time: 3:57
